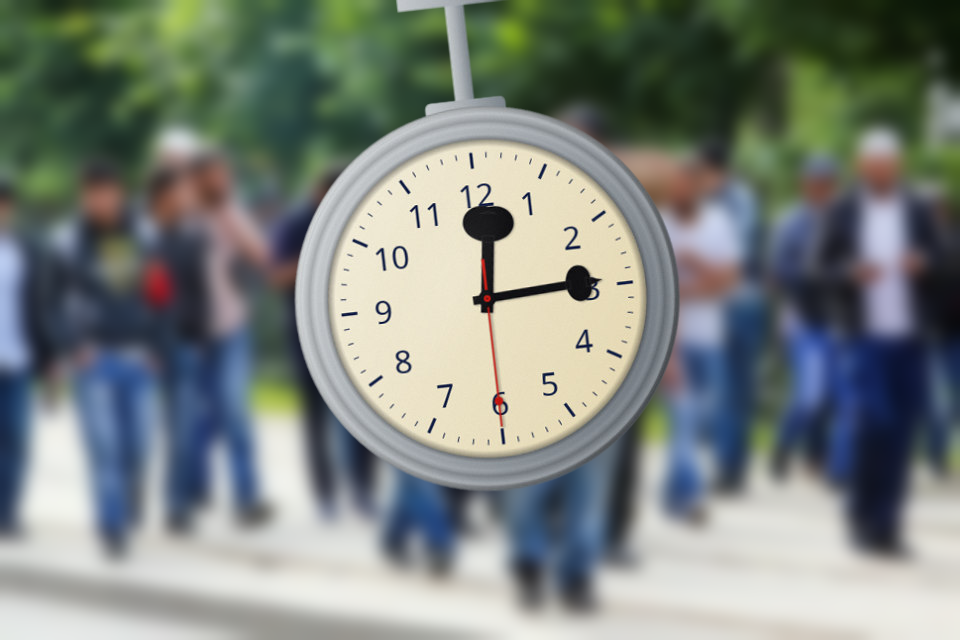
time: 12:14:30
